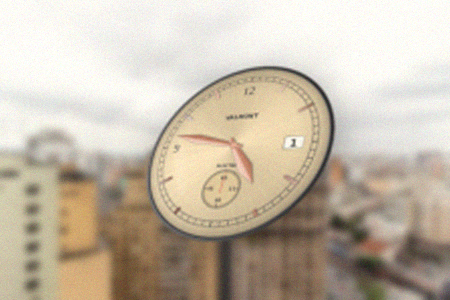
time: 4:47
